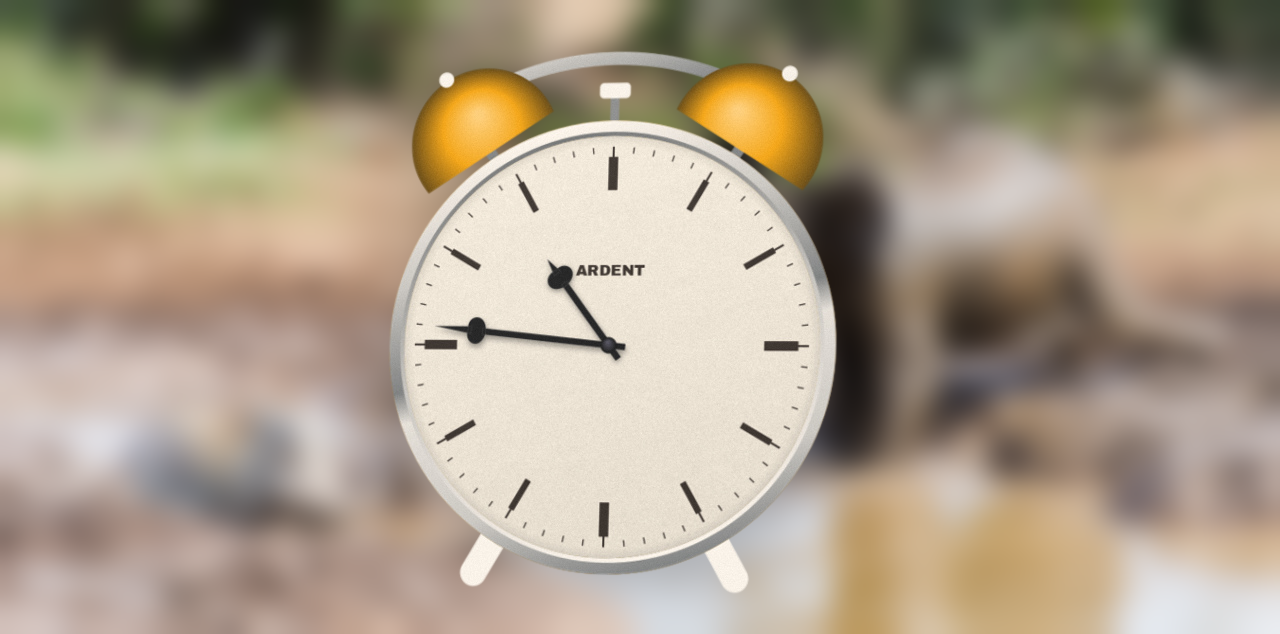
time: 10:46
